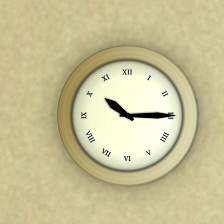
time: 10:15
